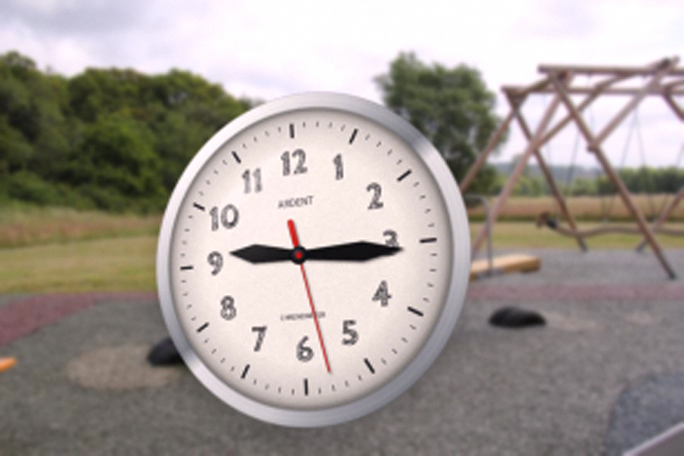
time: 9:15:28
